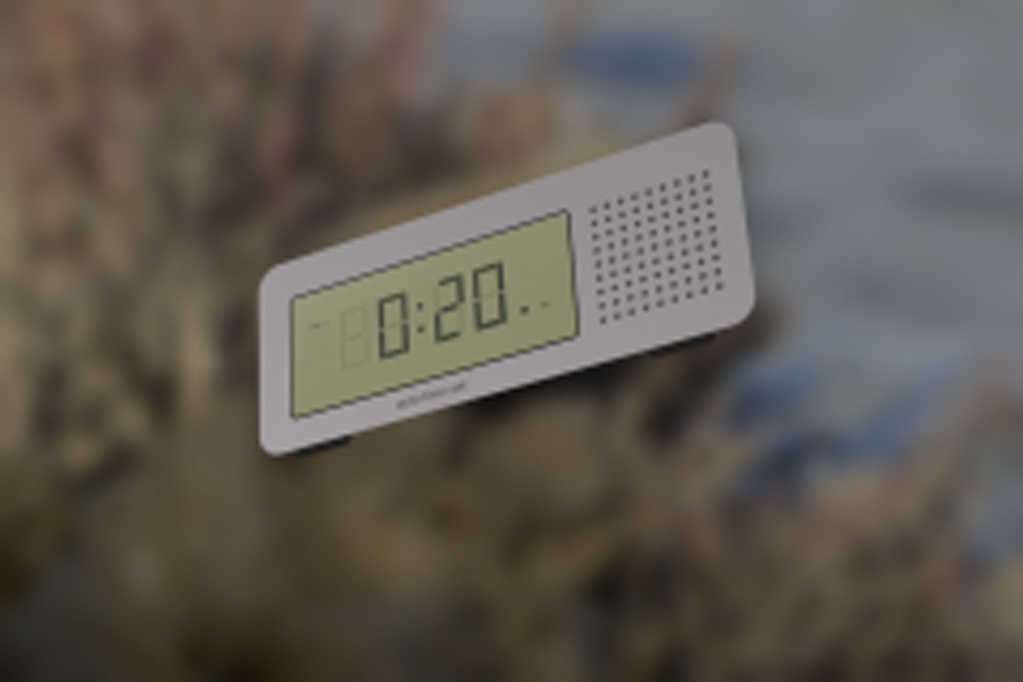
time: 0:20
